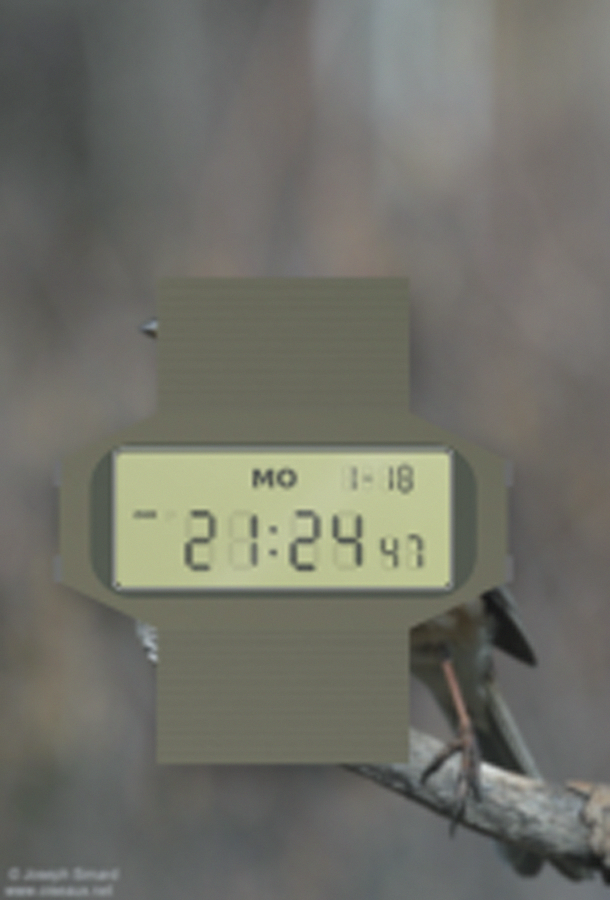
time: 21:24:47
